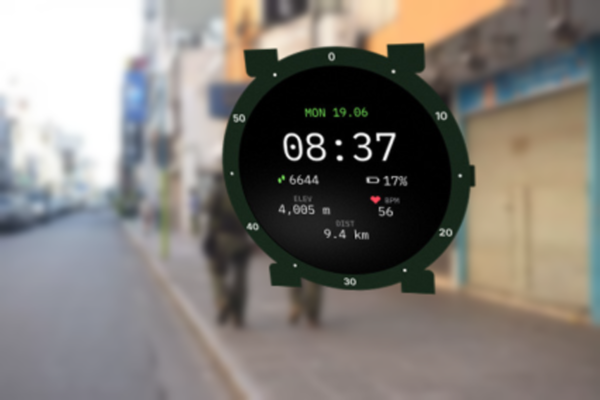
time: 8:37
